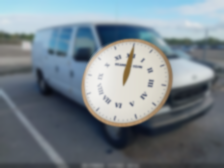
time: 12:00
